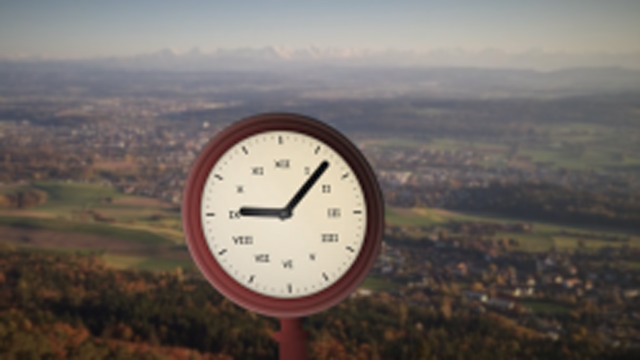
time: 9:07
